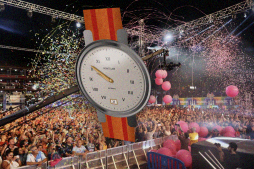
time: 9:51
